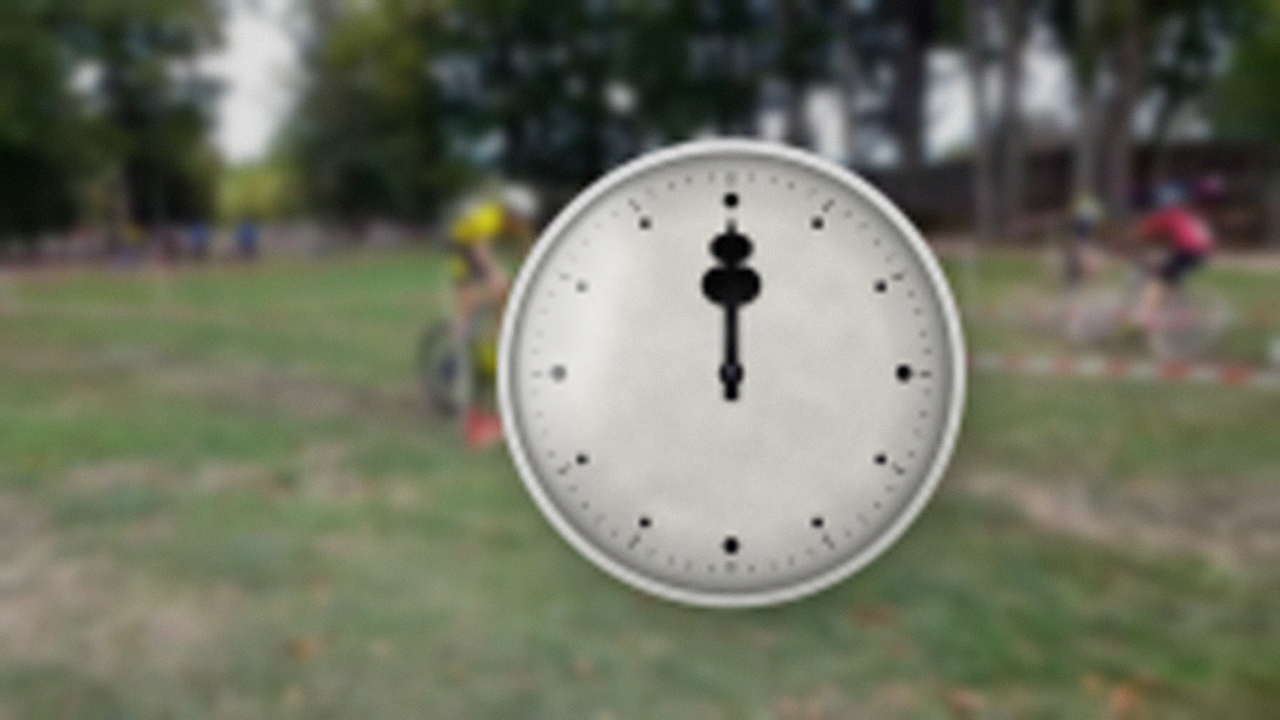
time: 12:00
